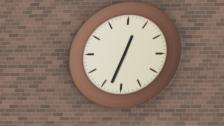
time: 12:33
